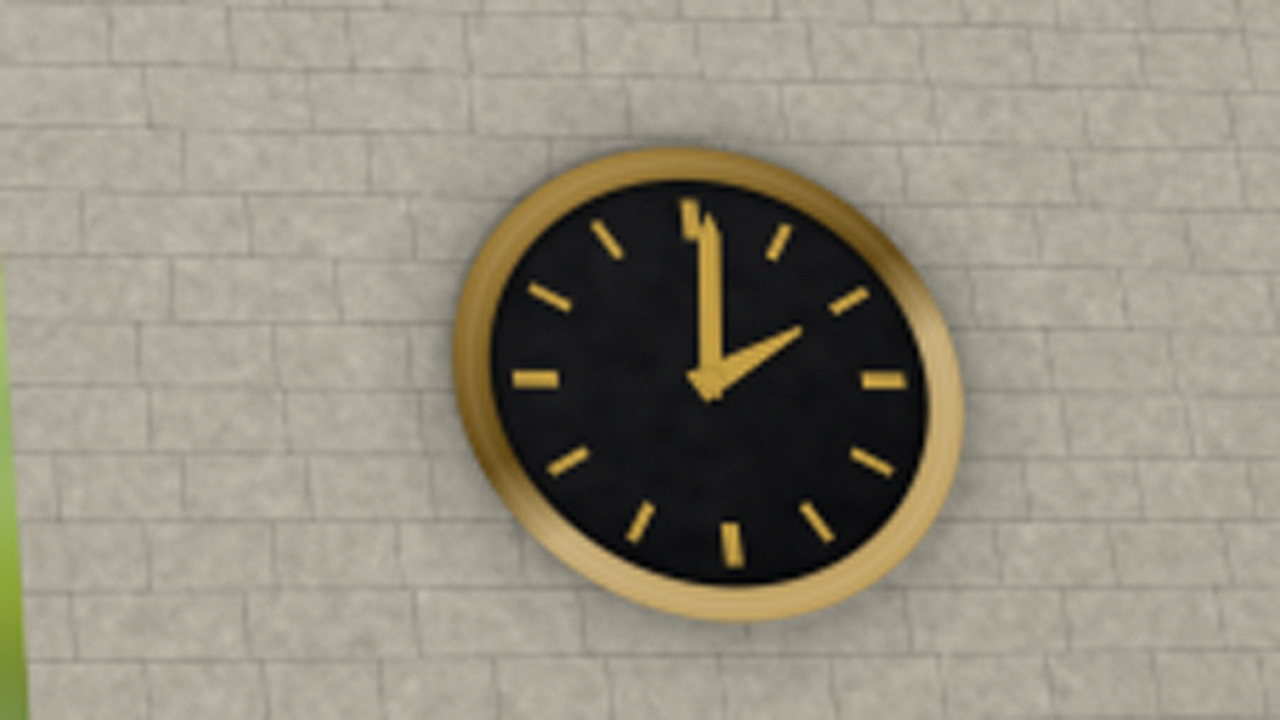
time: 2:01
